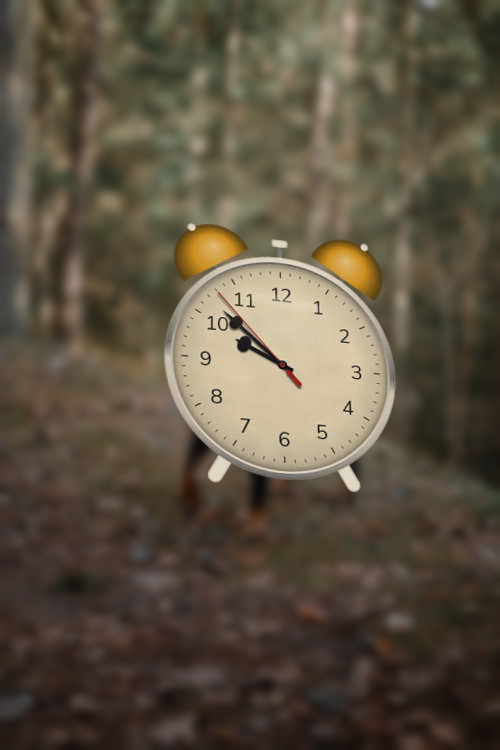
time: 9:51:53
